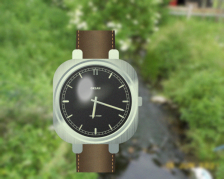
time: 6:18
